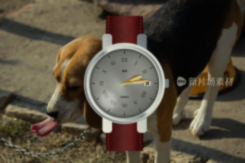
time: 2:14
